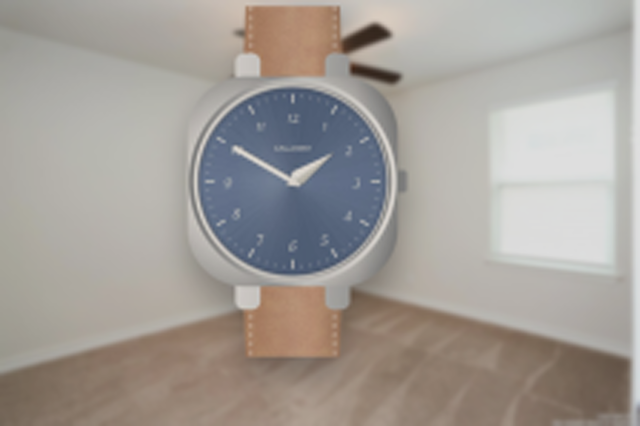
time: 1:50
